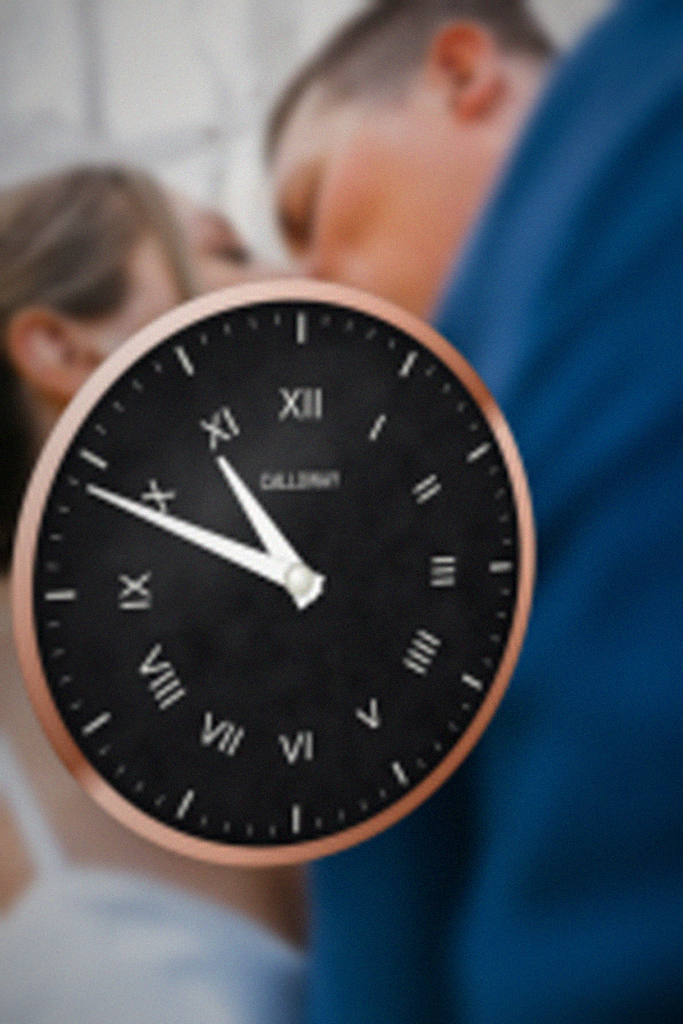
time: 10:49
